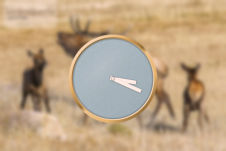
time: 3:19
